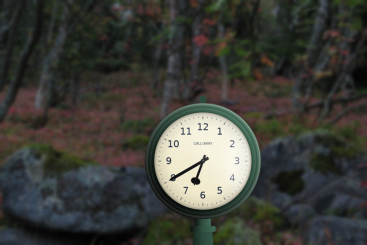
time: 6:40
